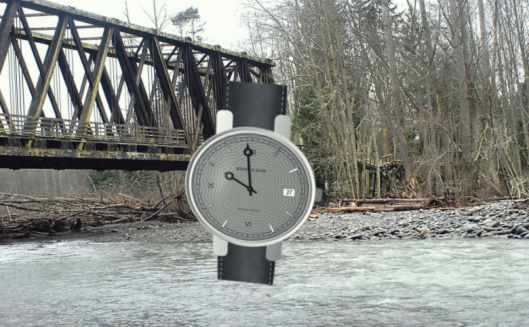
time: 9:59
